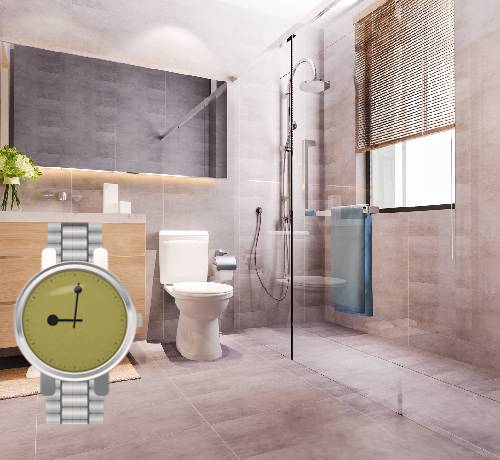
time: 9:01
